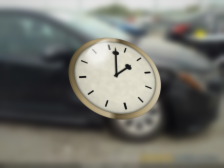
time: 2:02
